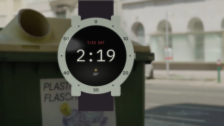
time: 2:19
